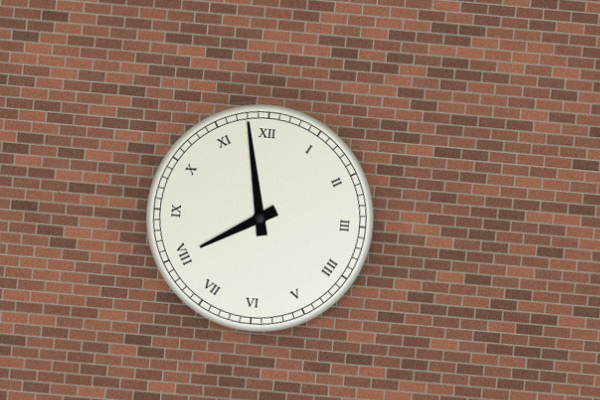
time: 7:58
